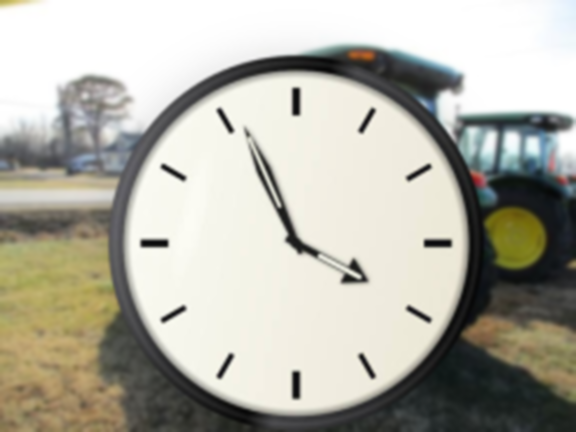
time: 3:56
